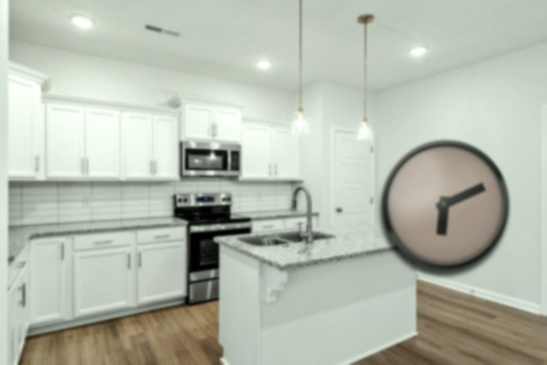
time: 6:11
